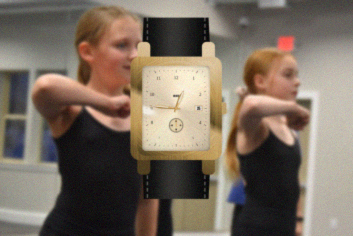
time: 12:46
